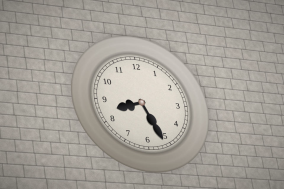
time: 8:26
